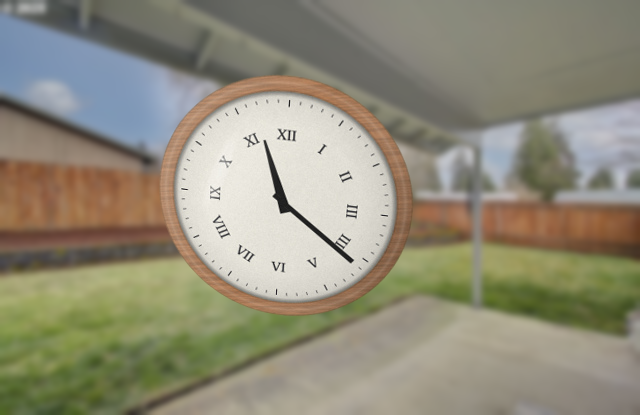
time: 11:21
